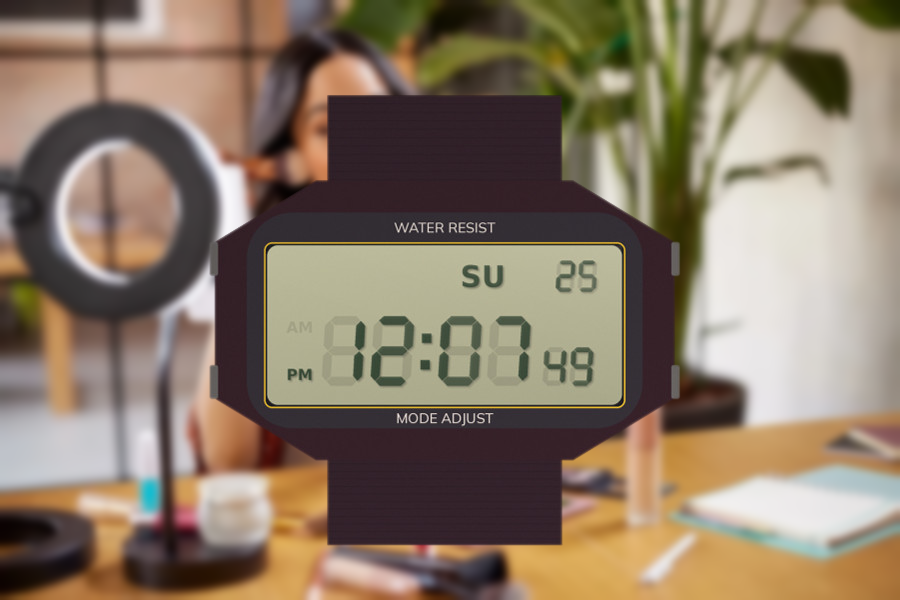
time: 12:07:49
